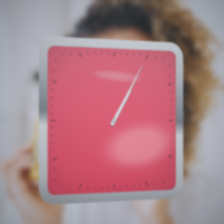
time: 1:05
